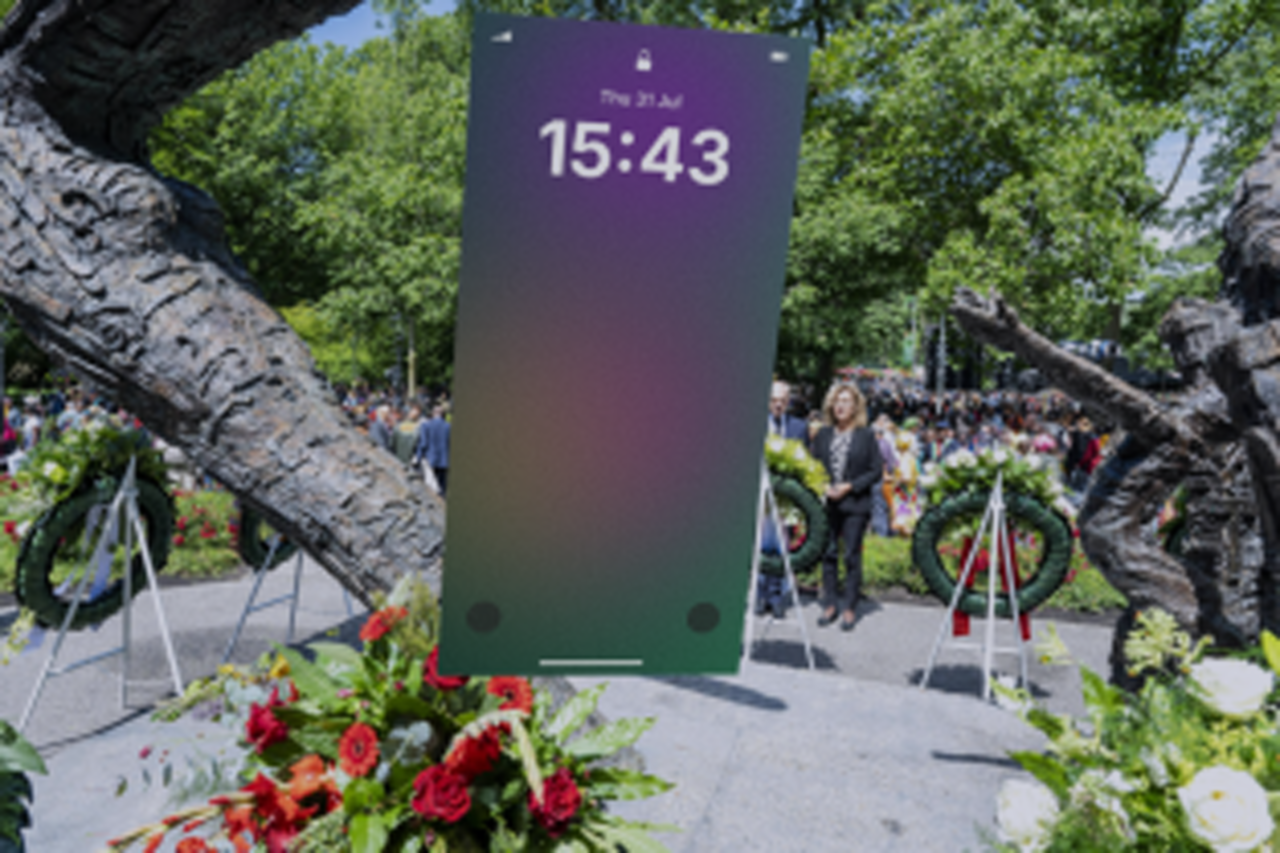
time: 15:43
